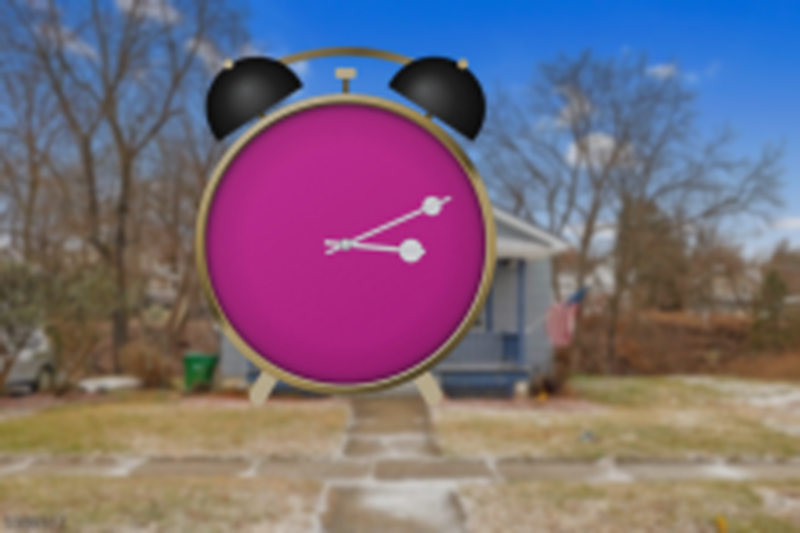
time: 3:11
